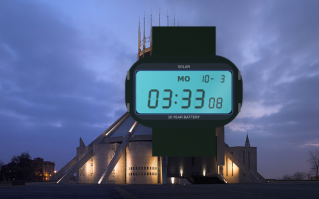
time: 3:33:08
